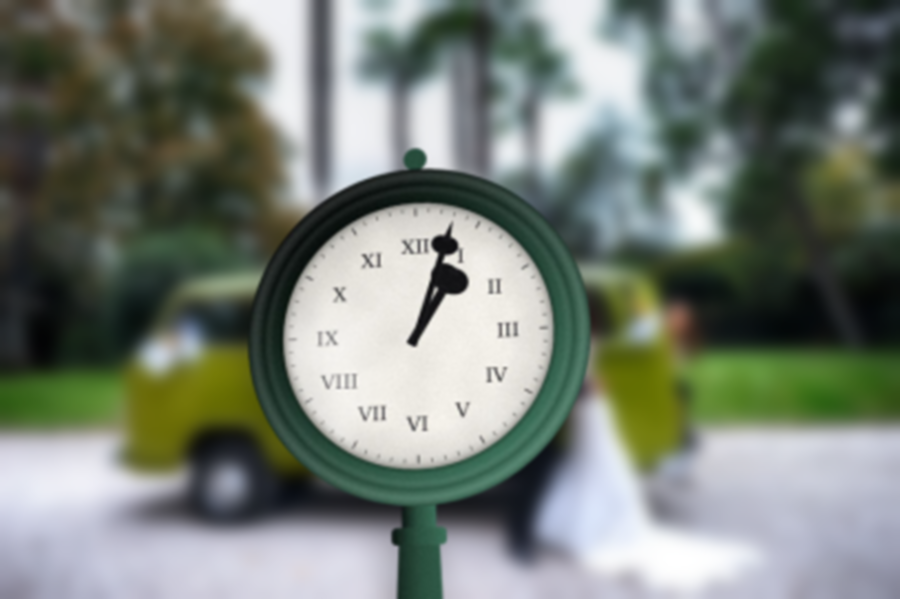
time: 1:03
